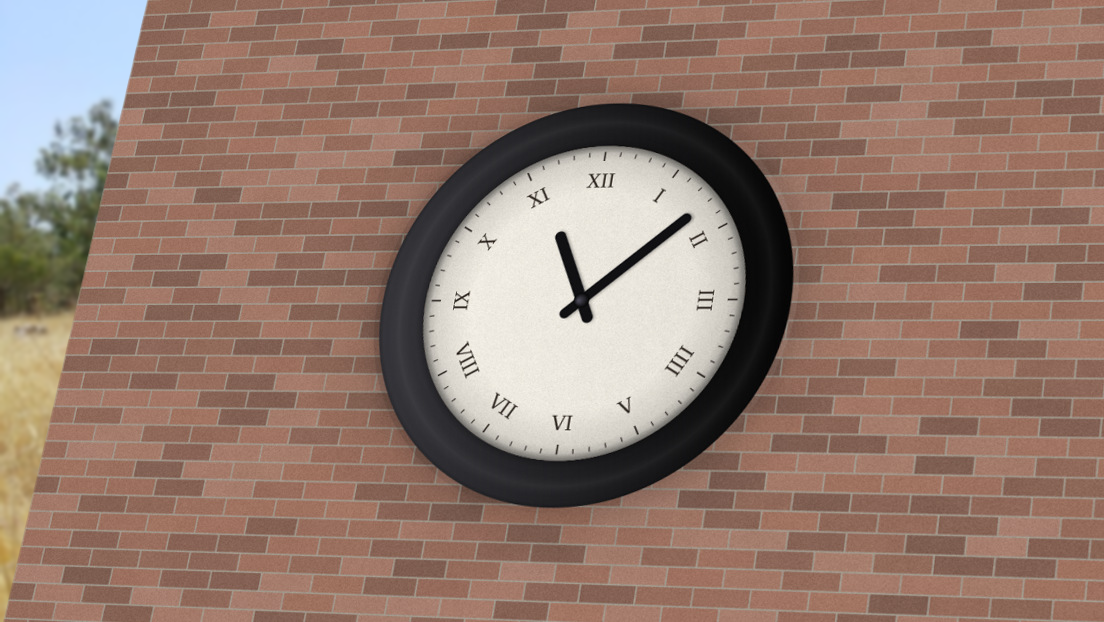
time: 11:08
